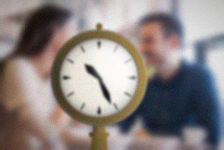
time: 10:26
